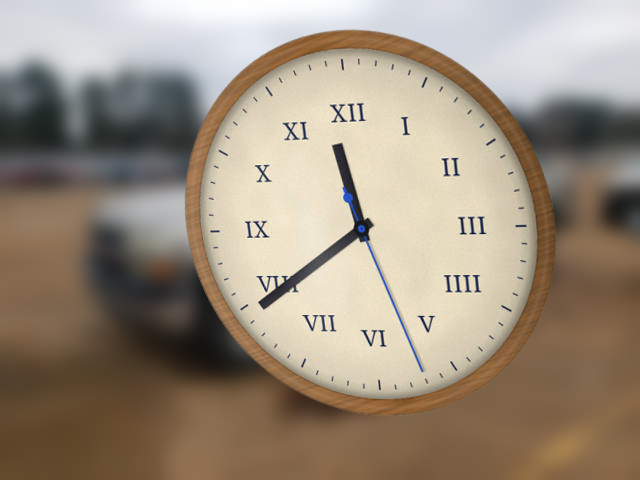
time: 11:39:27
